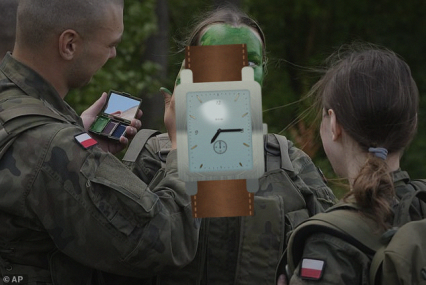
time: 7:15
